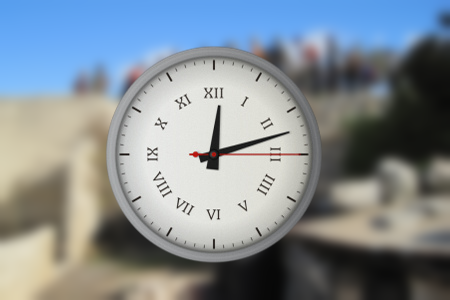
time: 12:12:15
